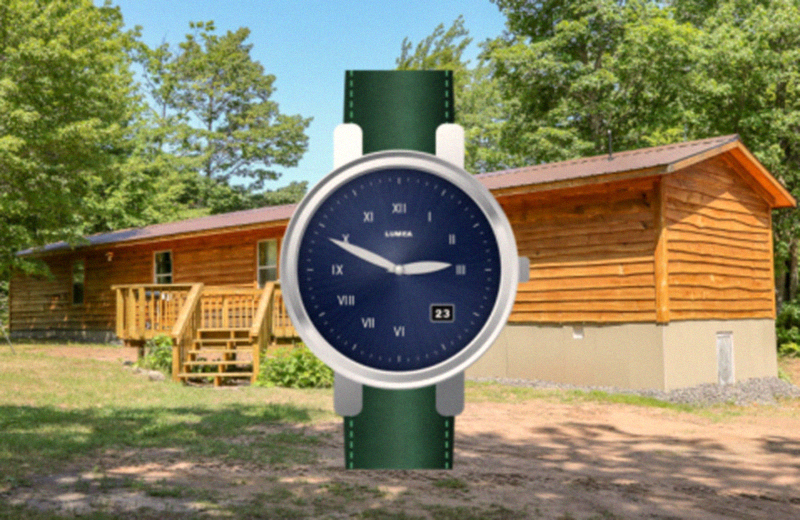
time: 2:49
